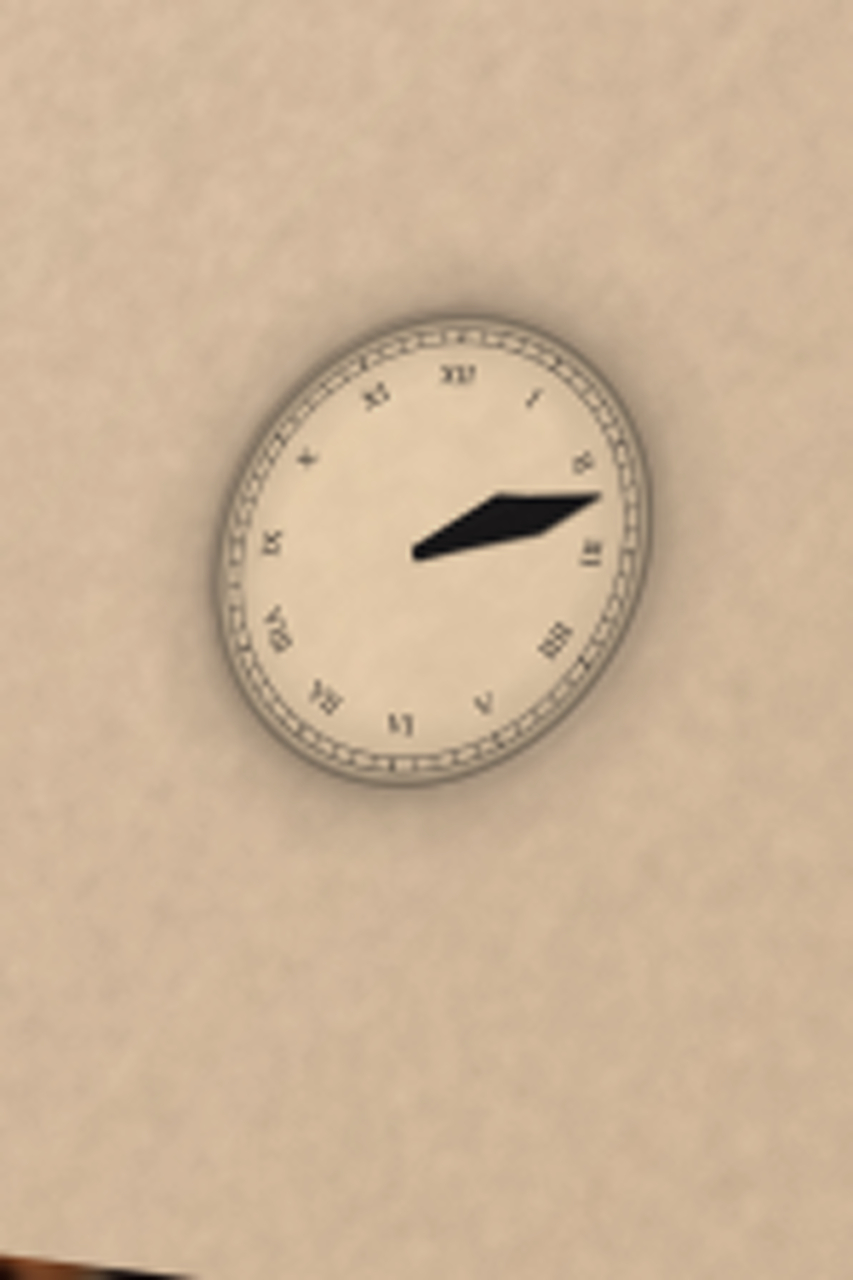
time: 2:12
